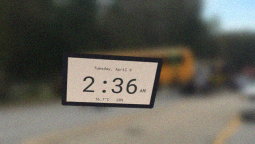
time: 2:36
